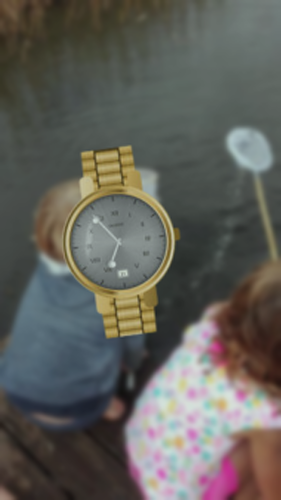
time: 6:54
